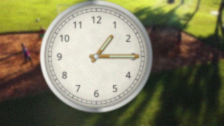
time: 1:15
